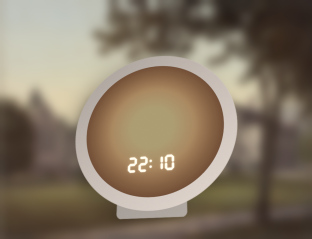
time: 22:10
